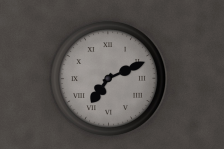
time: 7:11
